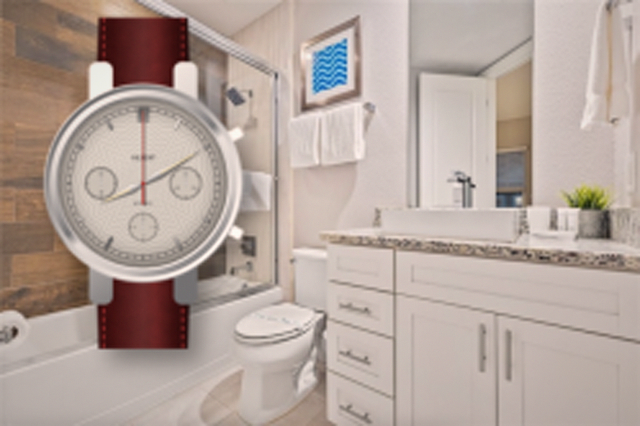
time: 8:10
